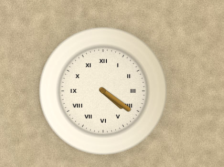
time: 4:21
